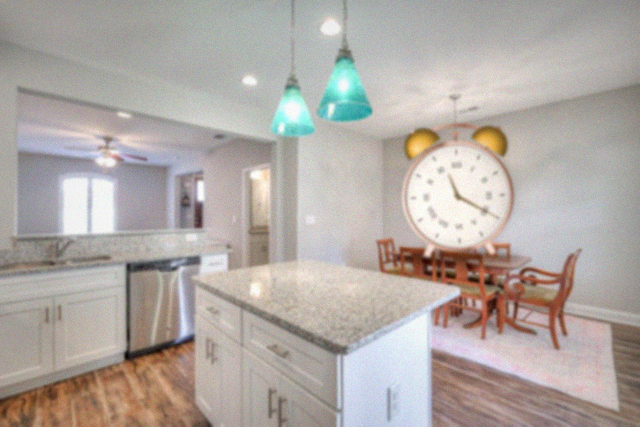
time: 11:20
